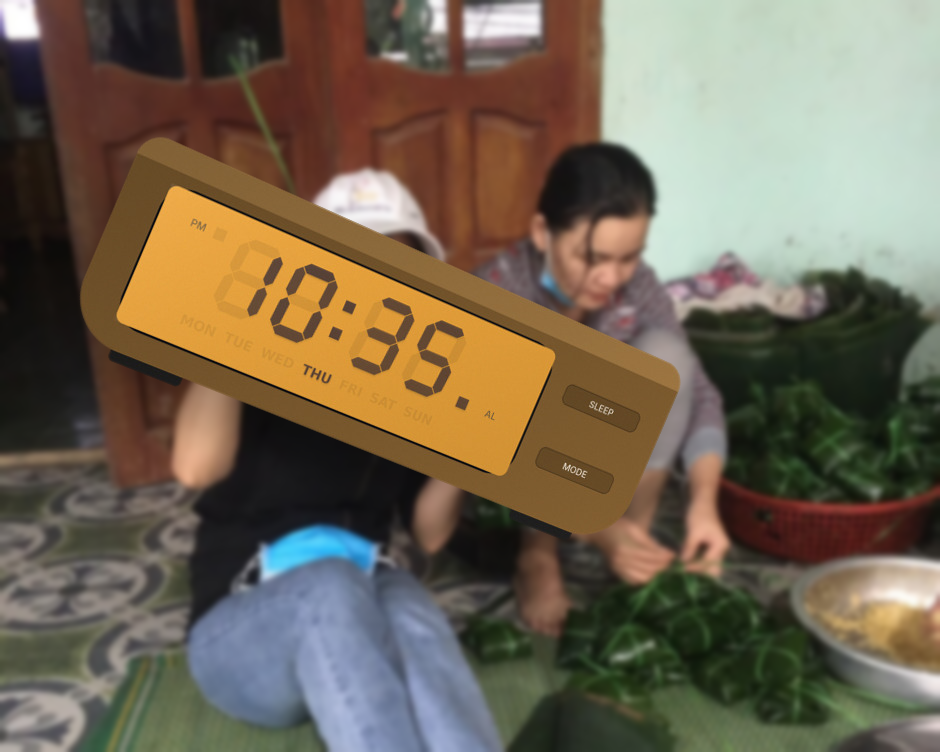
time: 10:35
